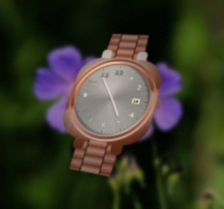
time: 4:54
